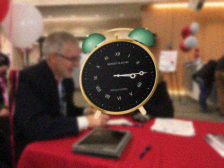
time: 3:15
